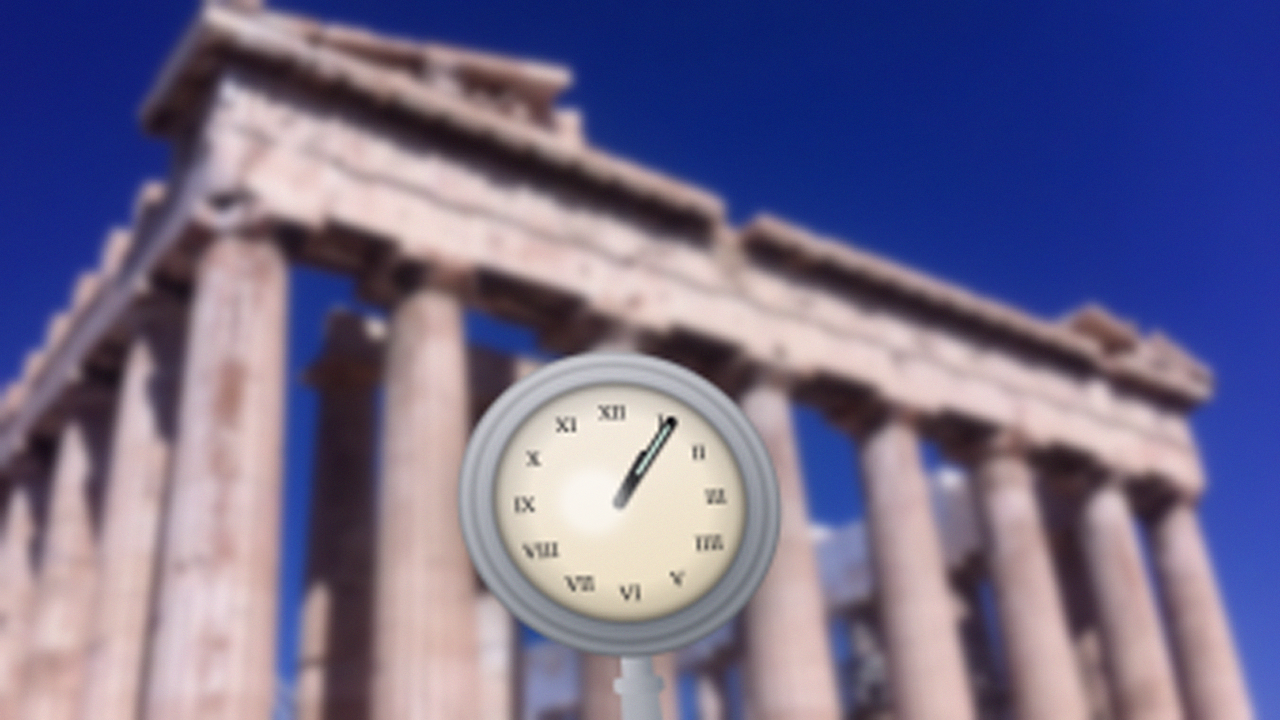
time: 1:06
